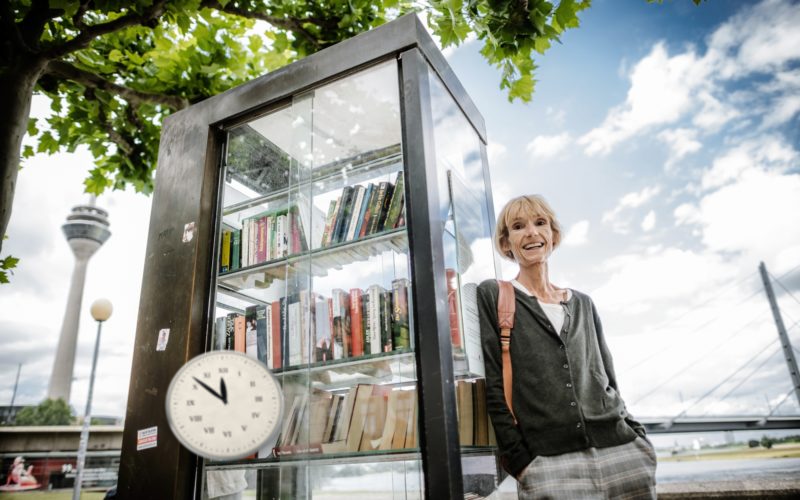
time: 11:52
